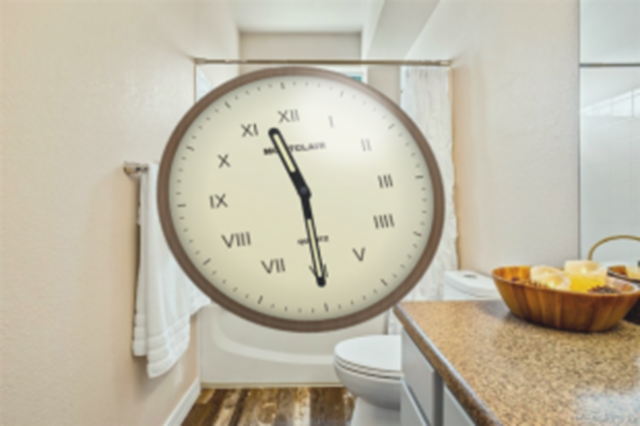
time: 11:30
